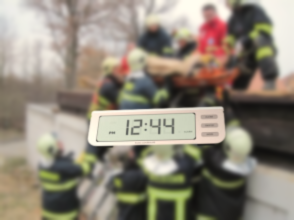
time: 12:44
